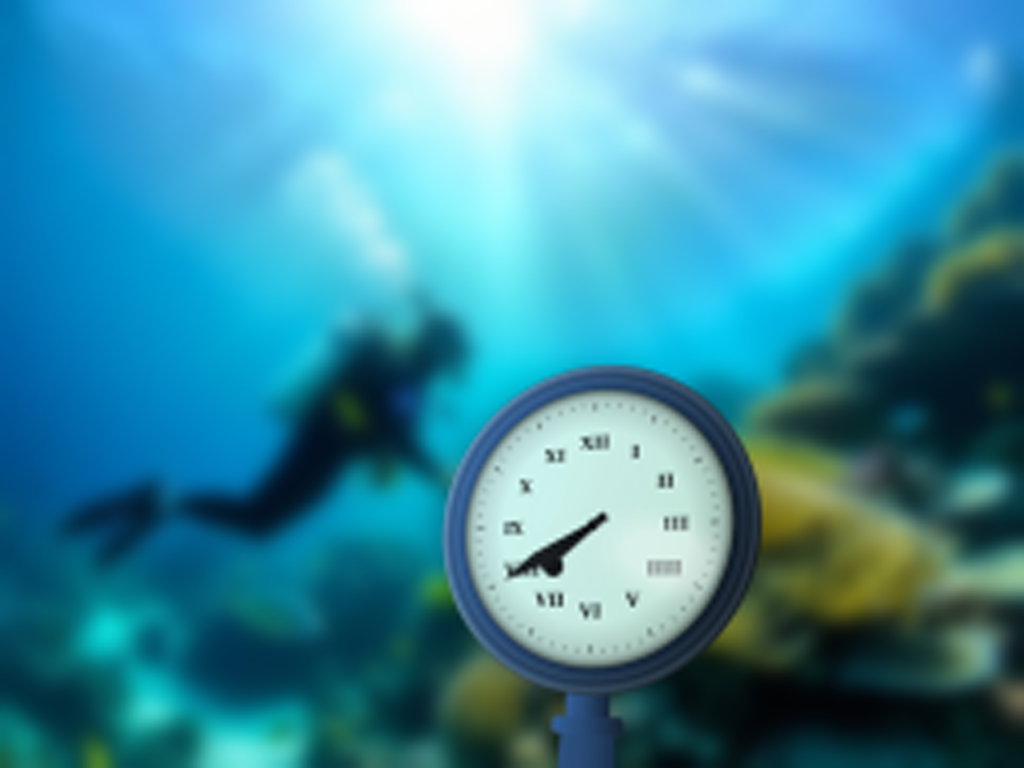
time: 7:40
